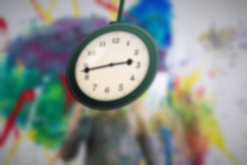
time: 2:43
